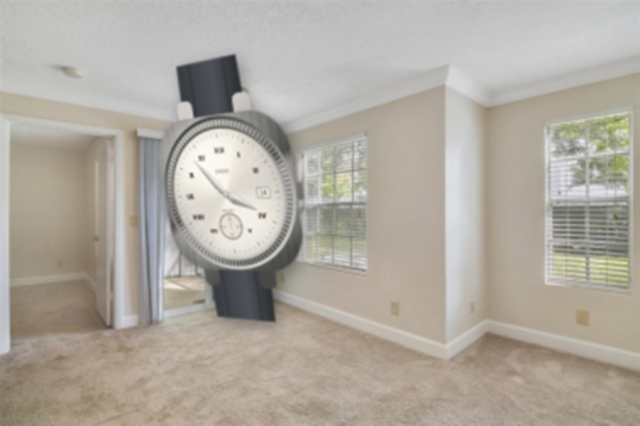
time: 3:53
